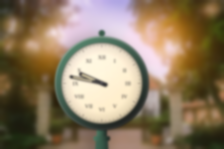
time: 9:47
